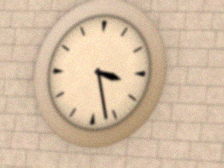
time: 3:27
